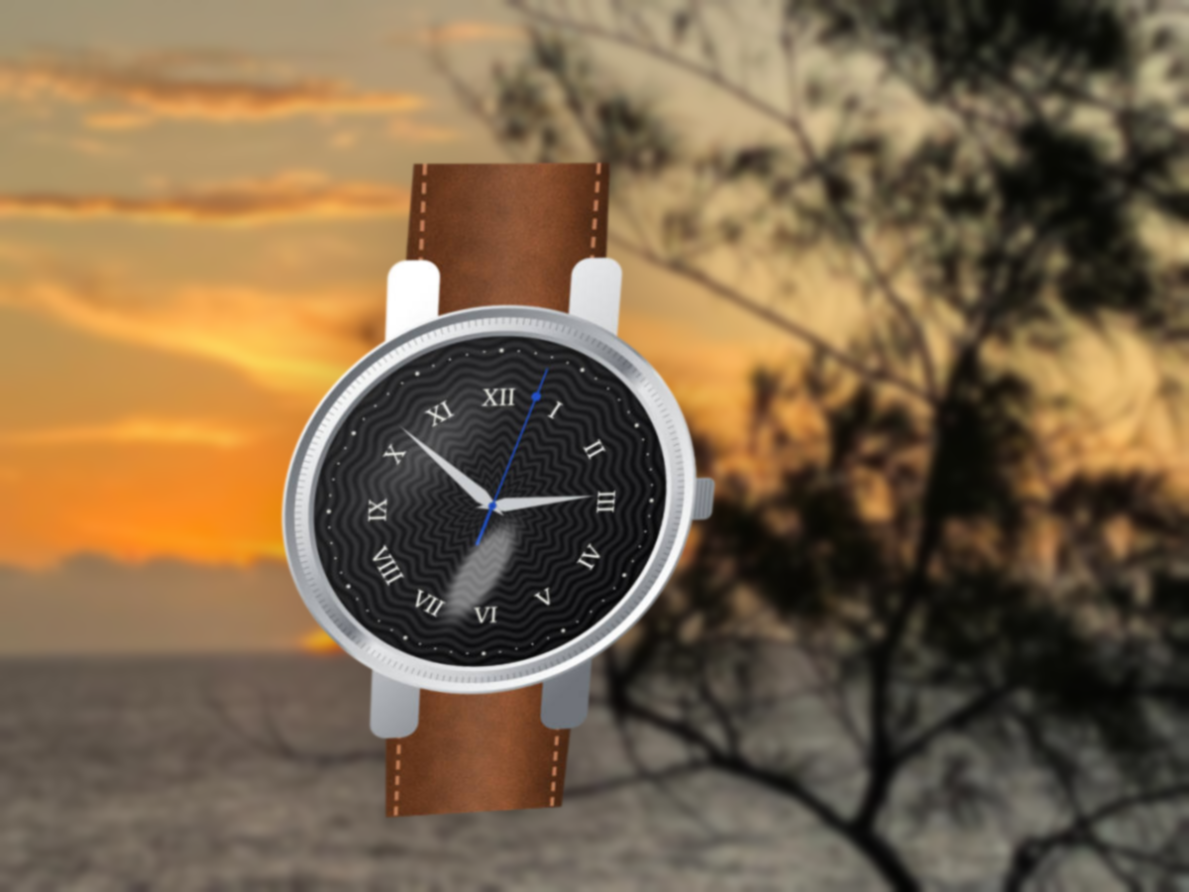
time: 2:52:03
